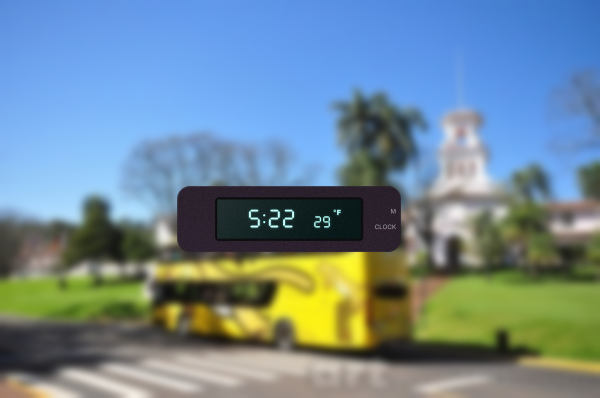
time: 5:22
